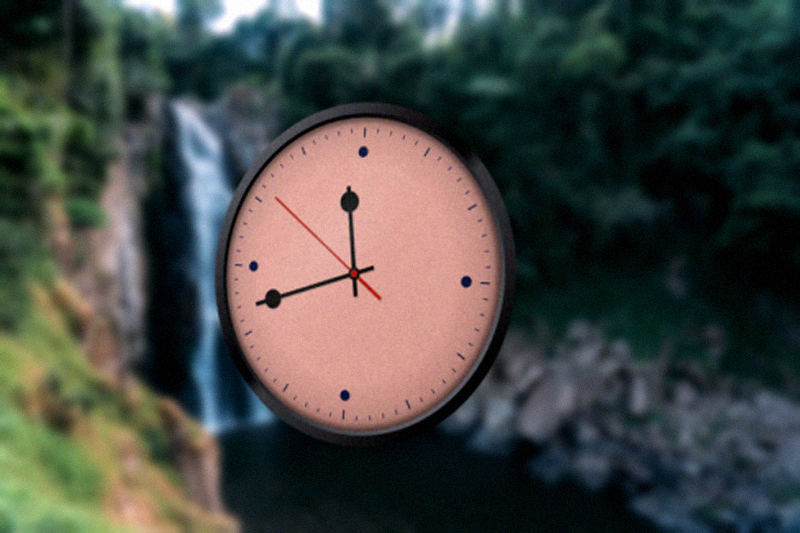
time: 11:41:51
